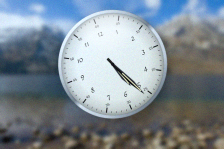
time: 5:26
